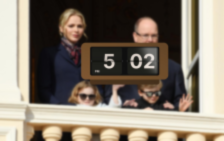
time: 5:02
